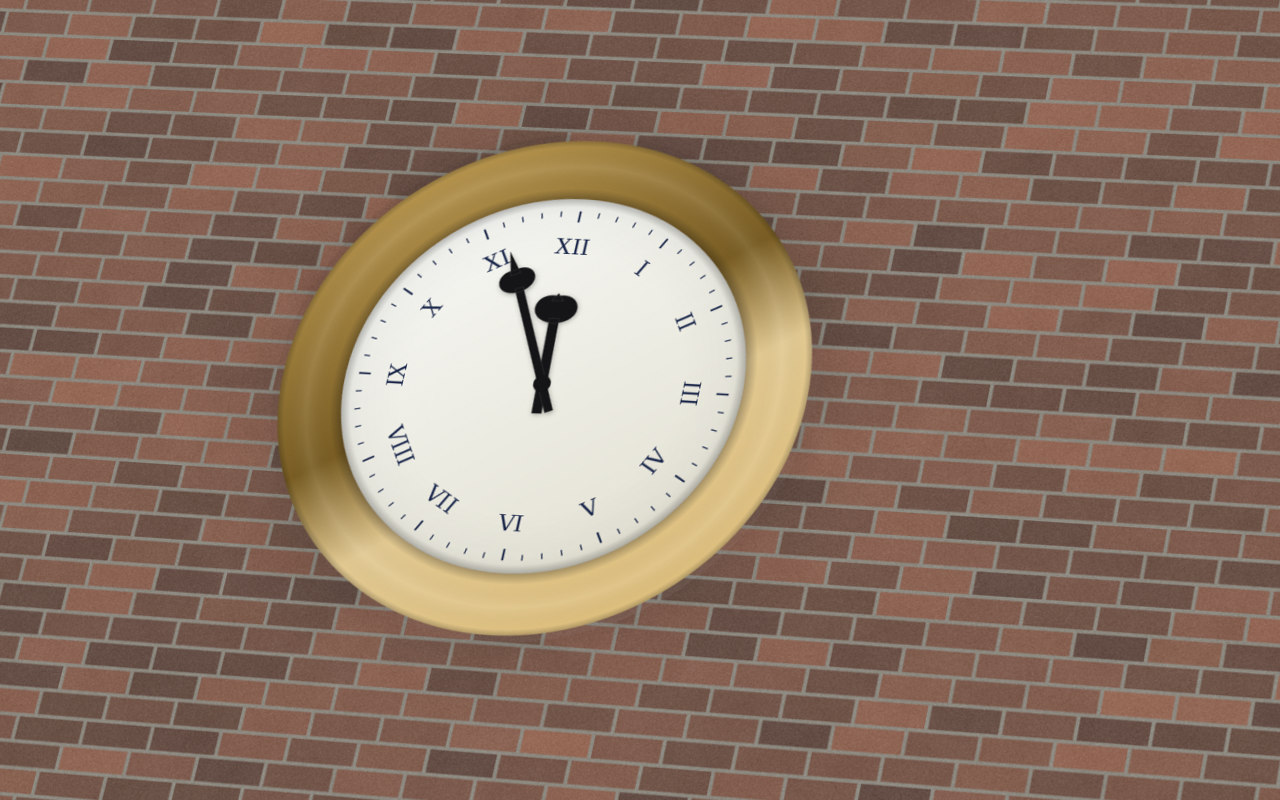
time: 11:56
